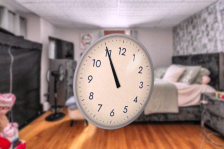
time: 10:55
